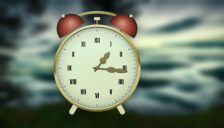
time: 1:16
